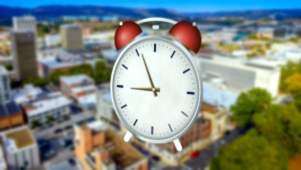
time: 8:56
